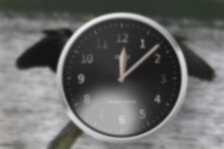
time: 12:08
